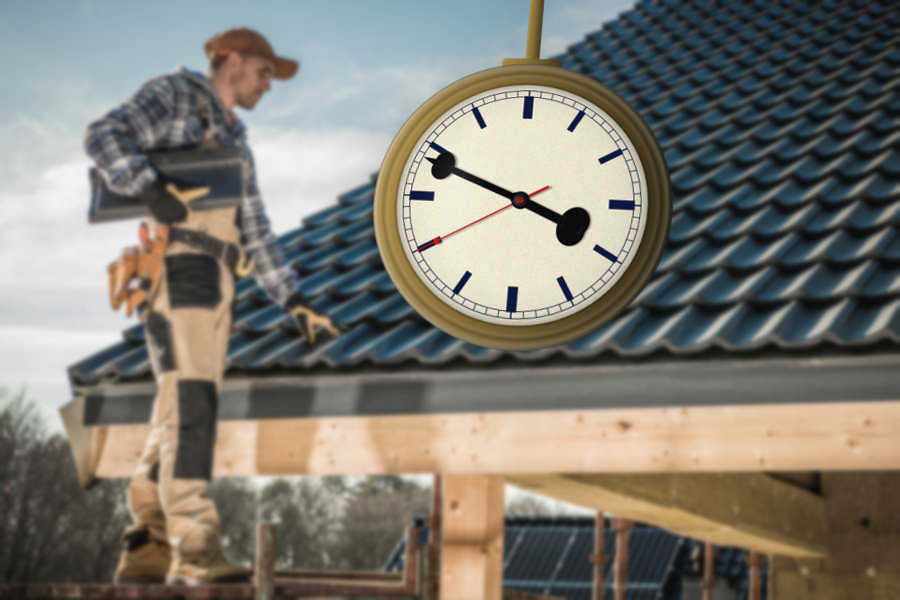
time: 3:48:40
